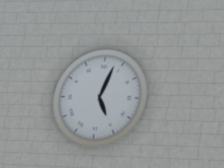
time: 5:03
